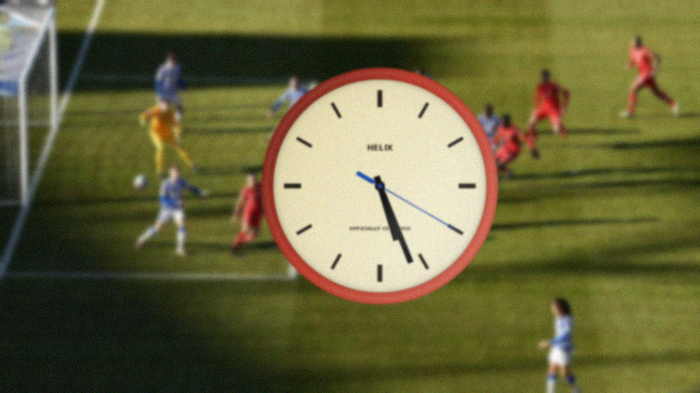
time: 5:26:20
